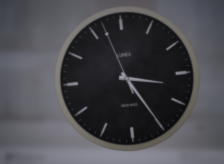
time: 3:24:57
